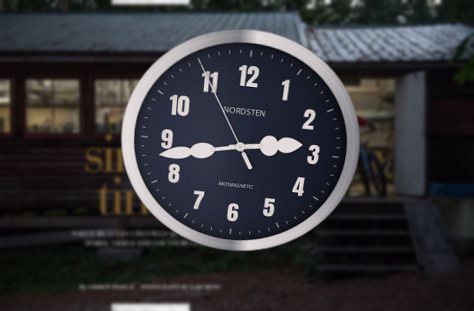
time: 2:42:55
